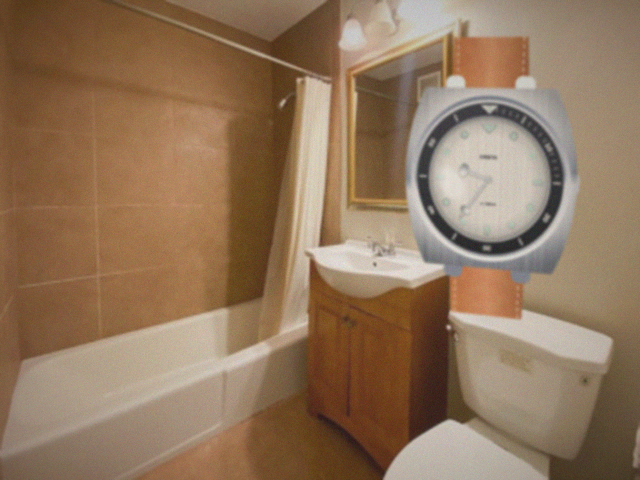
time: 9:36
